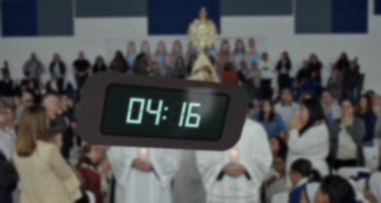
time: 4:16
